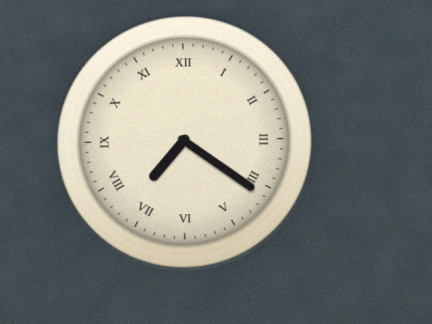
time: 7:21
